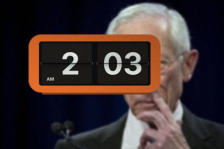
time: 2:03
